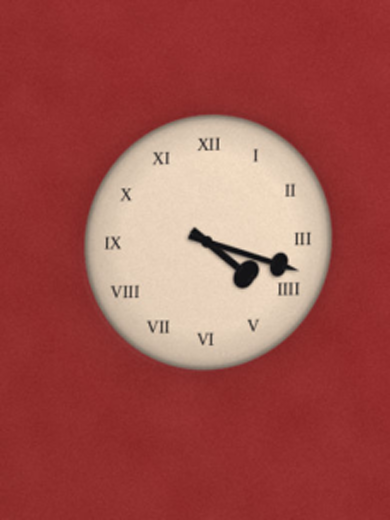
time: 4:18
